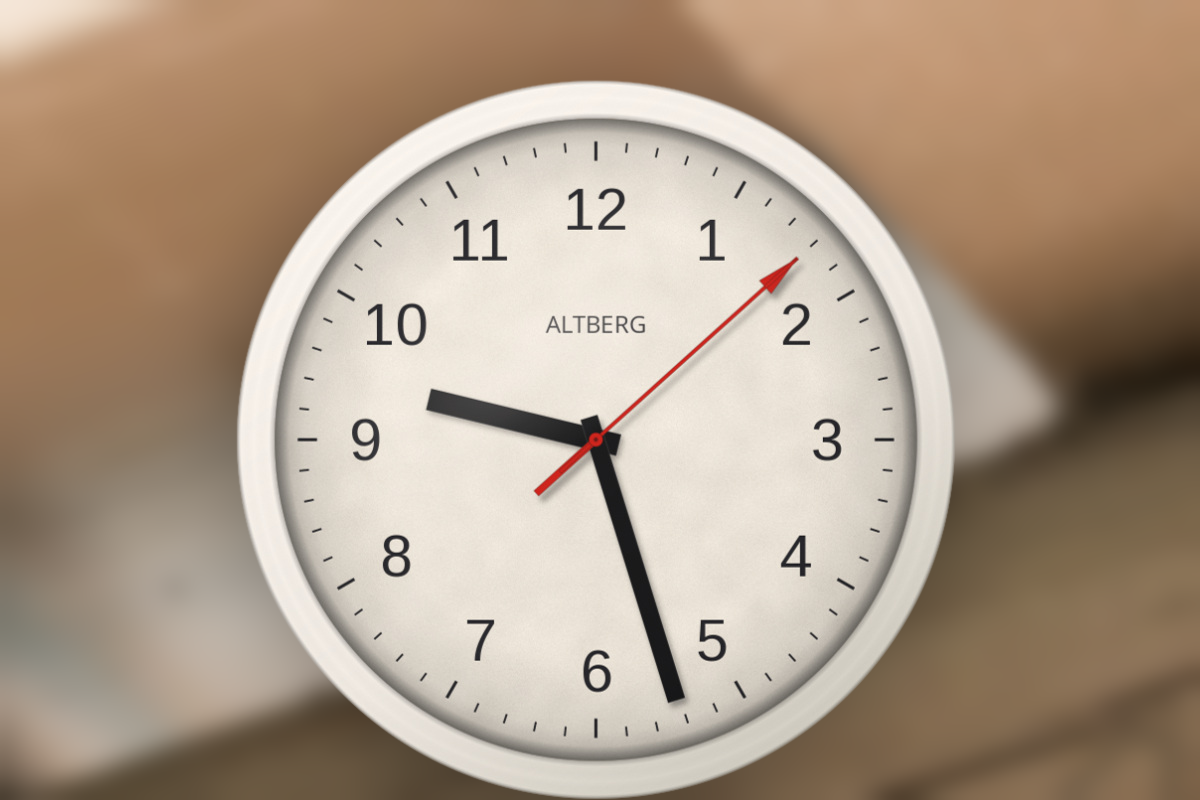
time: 9:27:08
